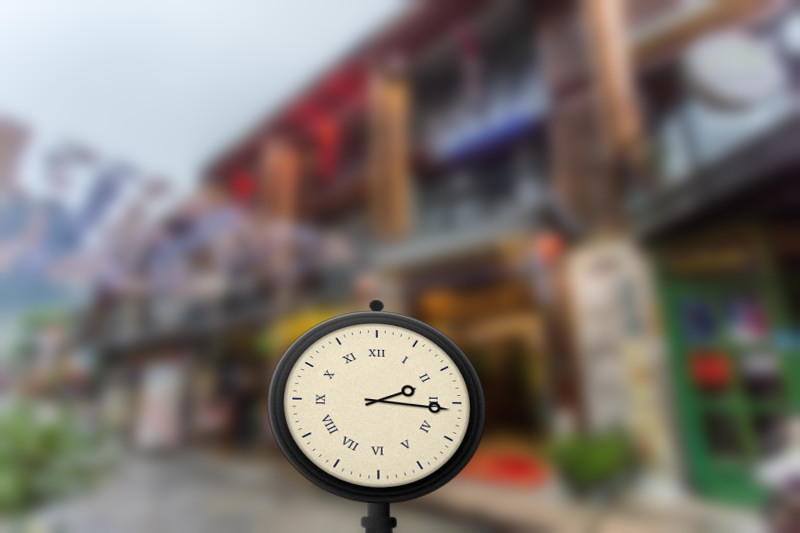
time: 2:16
